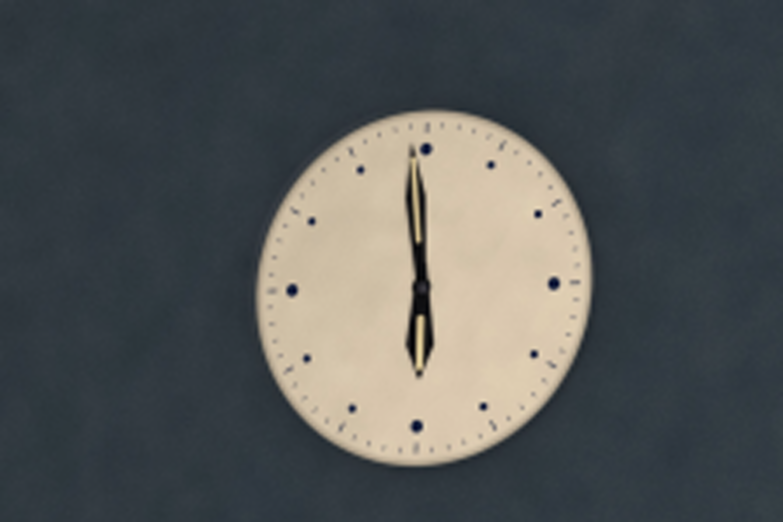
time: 5:59
